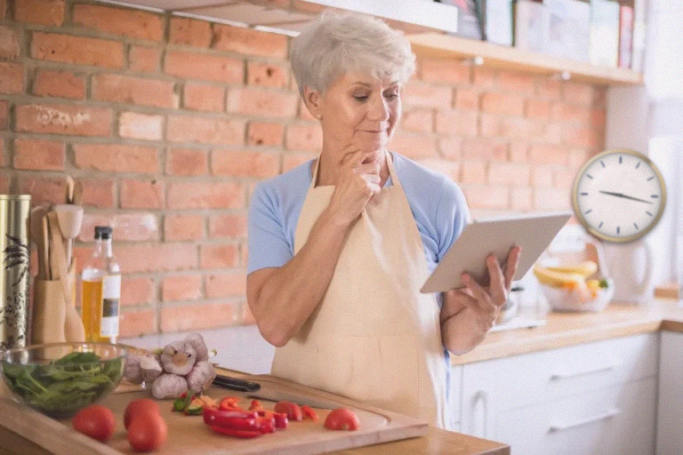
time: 9:17
